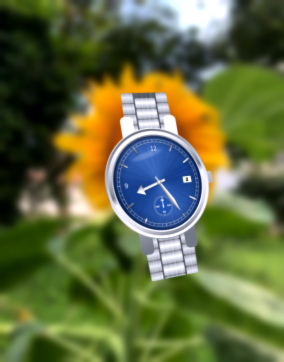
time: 8:25
